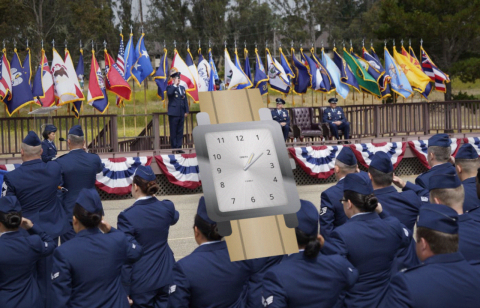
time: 1:09
